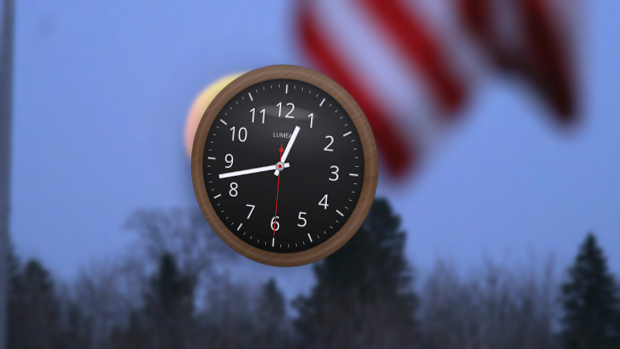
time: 12:42:30
